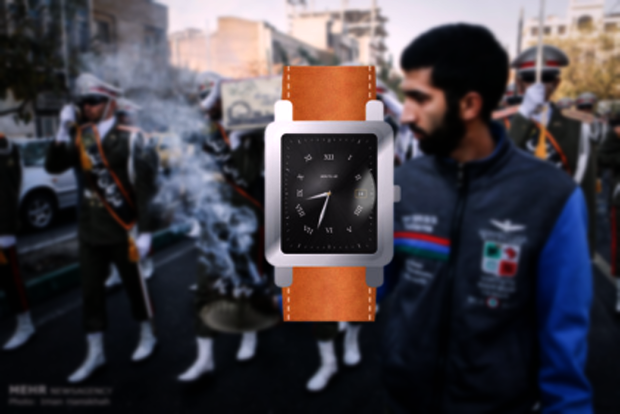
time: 8:33
